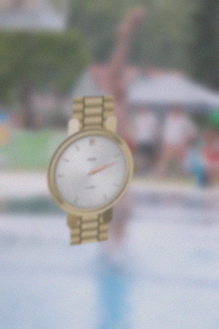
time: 2:12
